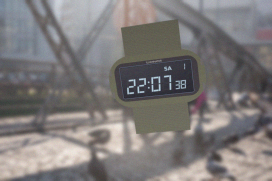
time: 22:07:38
